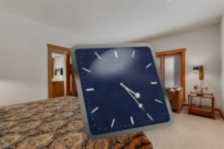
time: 4:25
